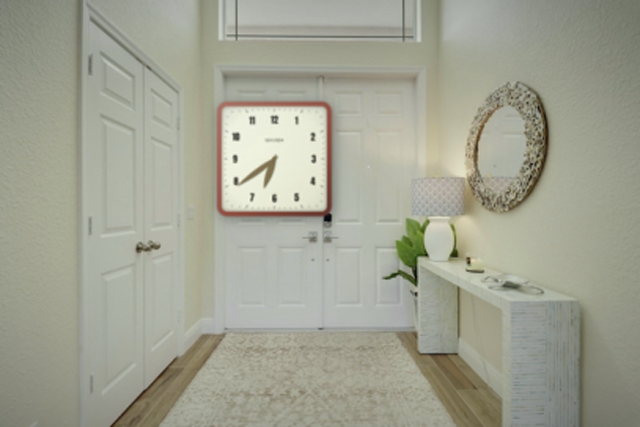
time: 6:39
